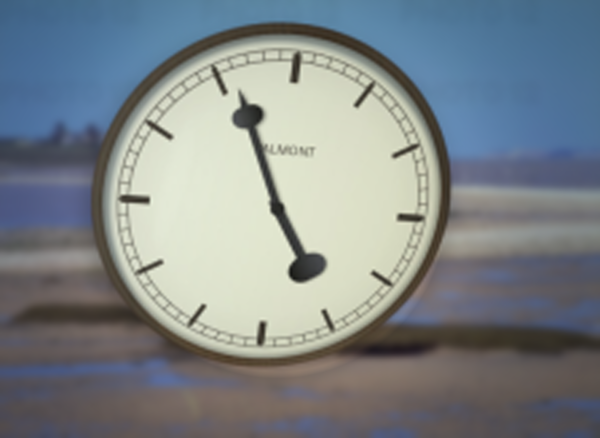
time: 4:56
